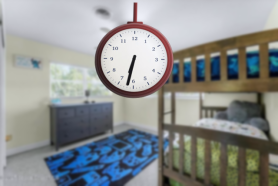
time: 6:32
